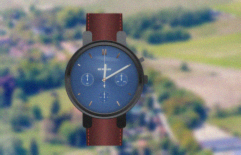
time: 12:10
